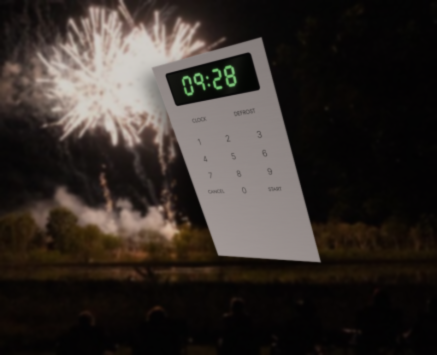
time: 9:28
